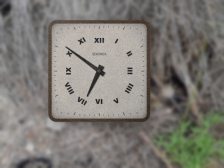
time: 6:51
